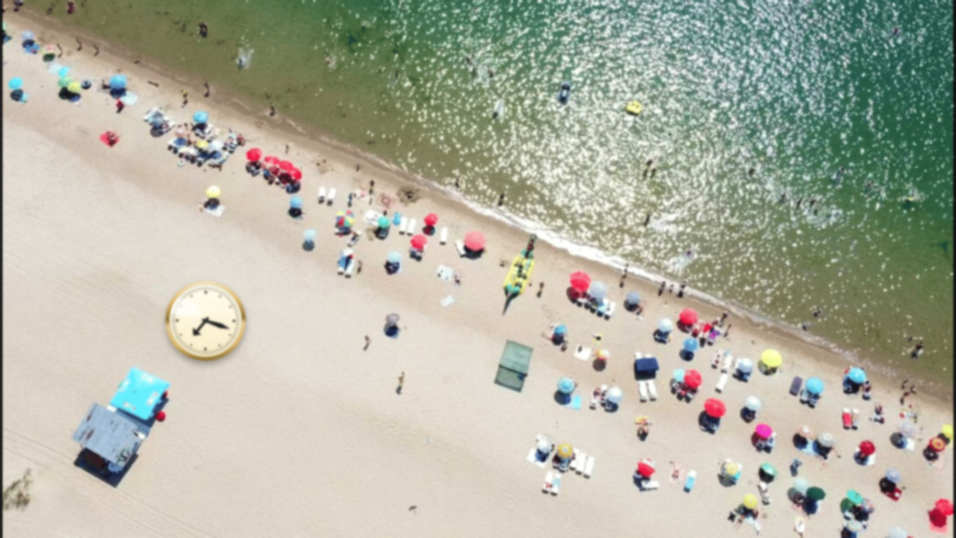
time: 7:18
